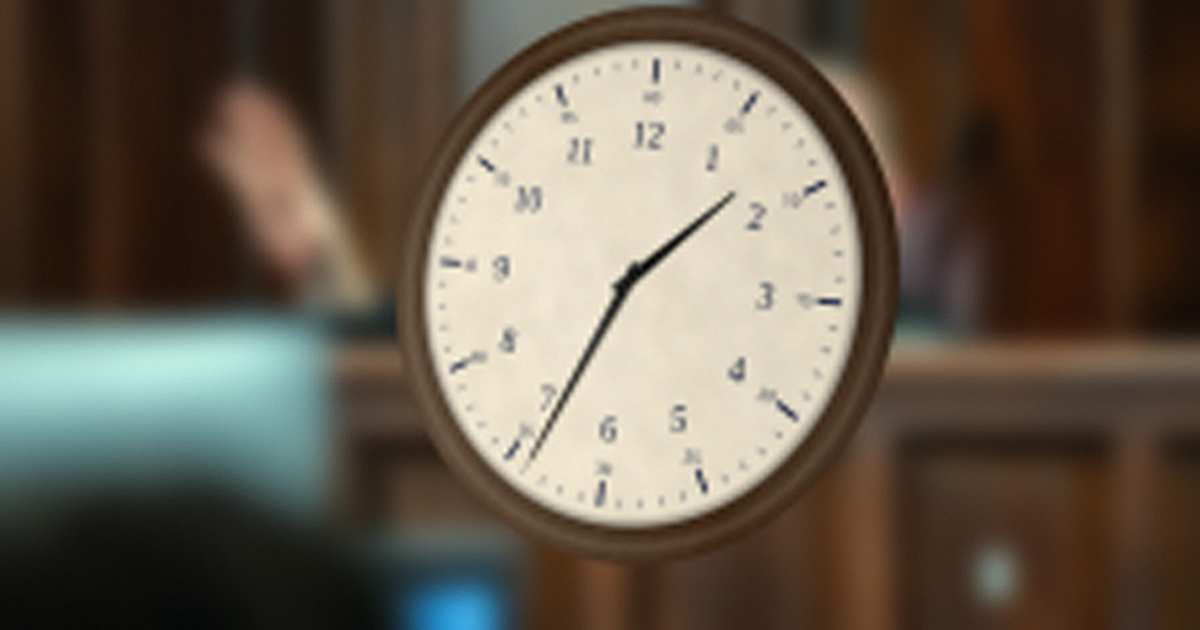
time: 1:34
